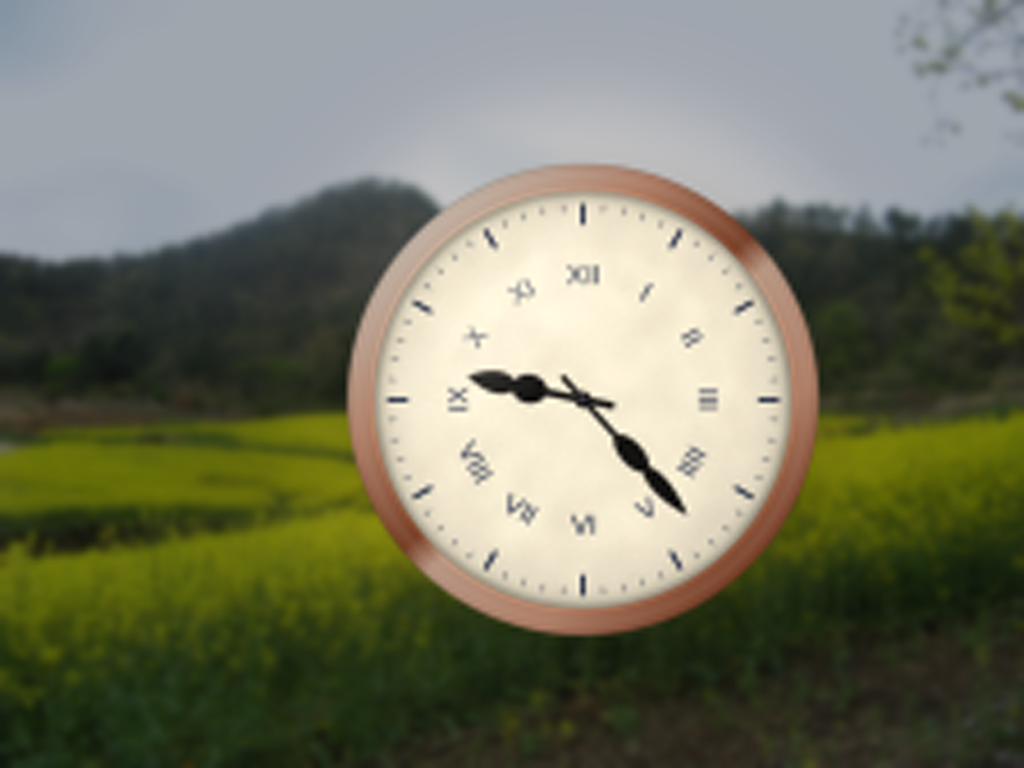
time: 9:23
